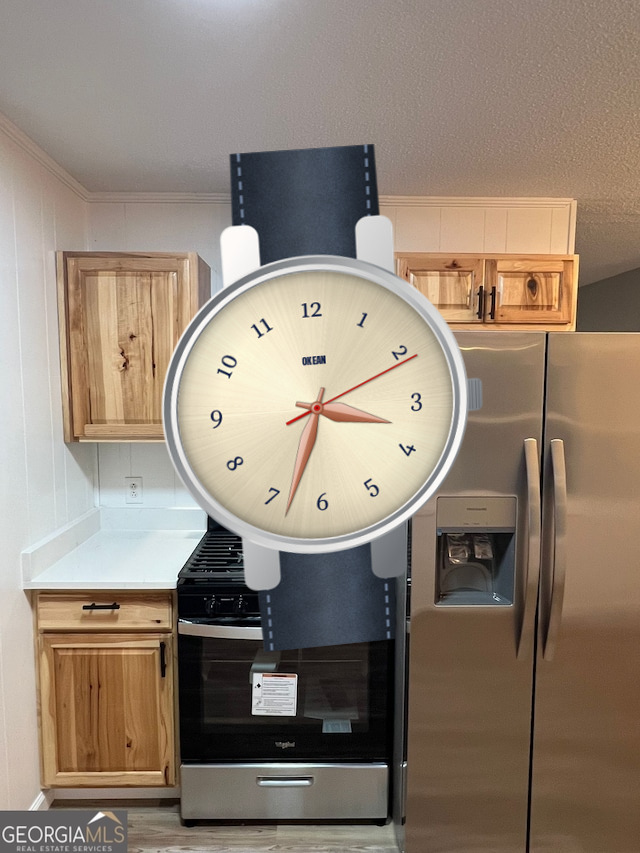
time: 3:33:11
